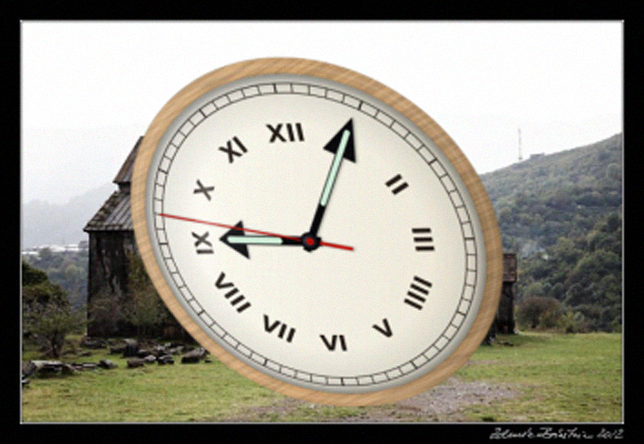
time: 9:04:47
